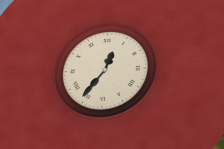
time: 12:36
